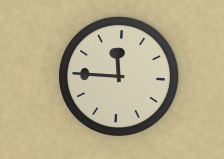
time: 11:45
